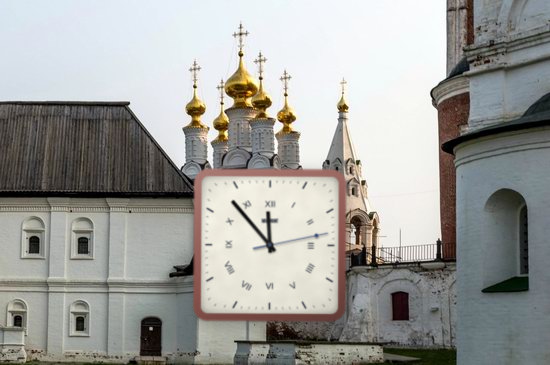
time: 11:53:13
